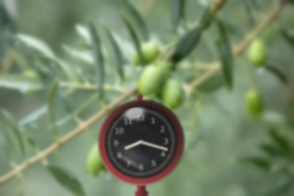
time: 8:18
